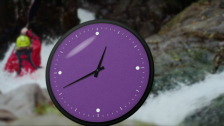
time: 12:41
